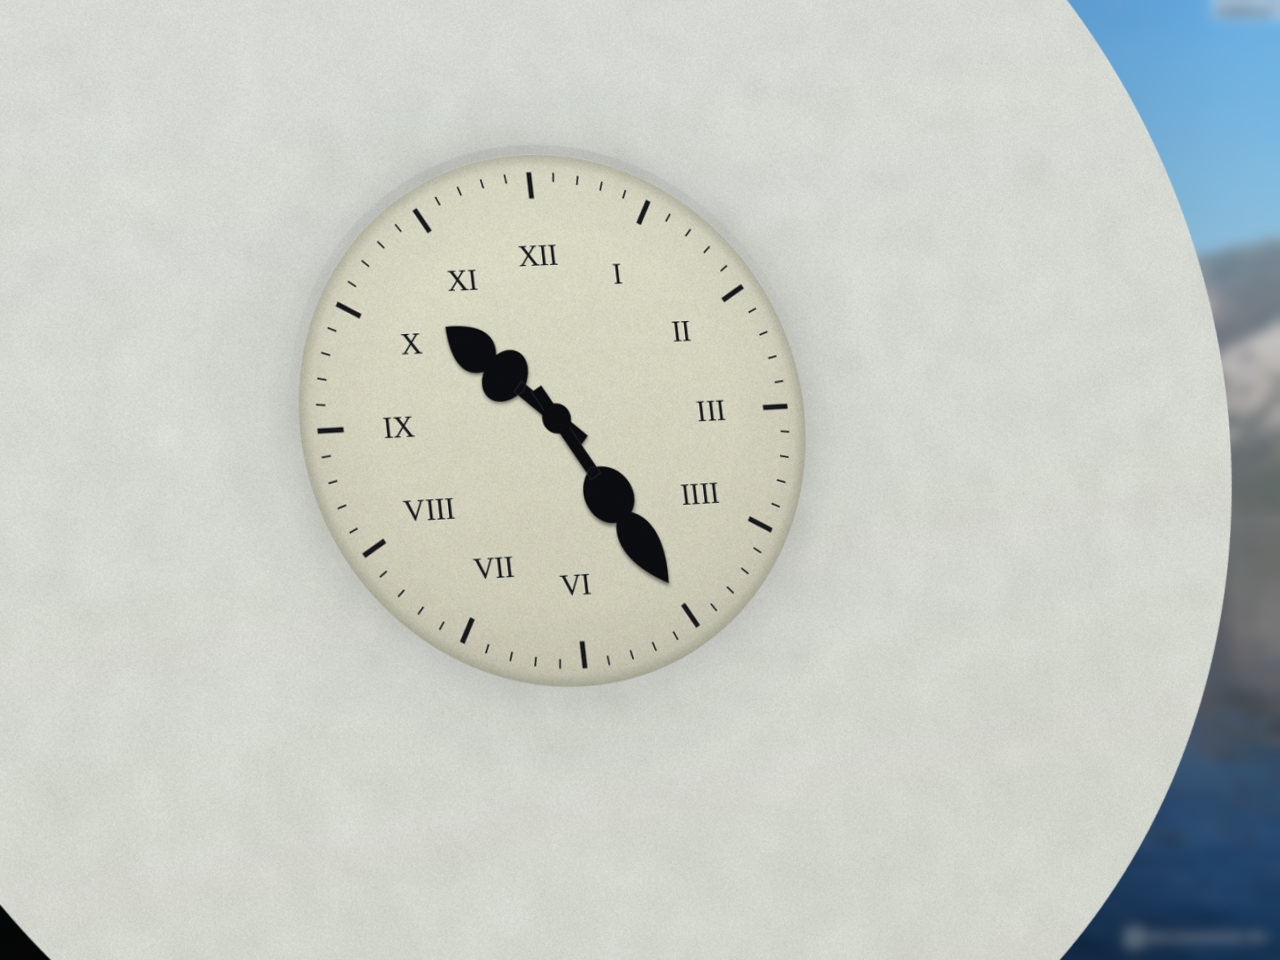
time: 10:25
